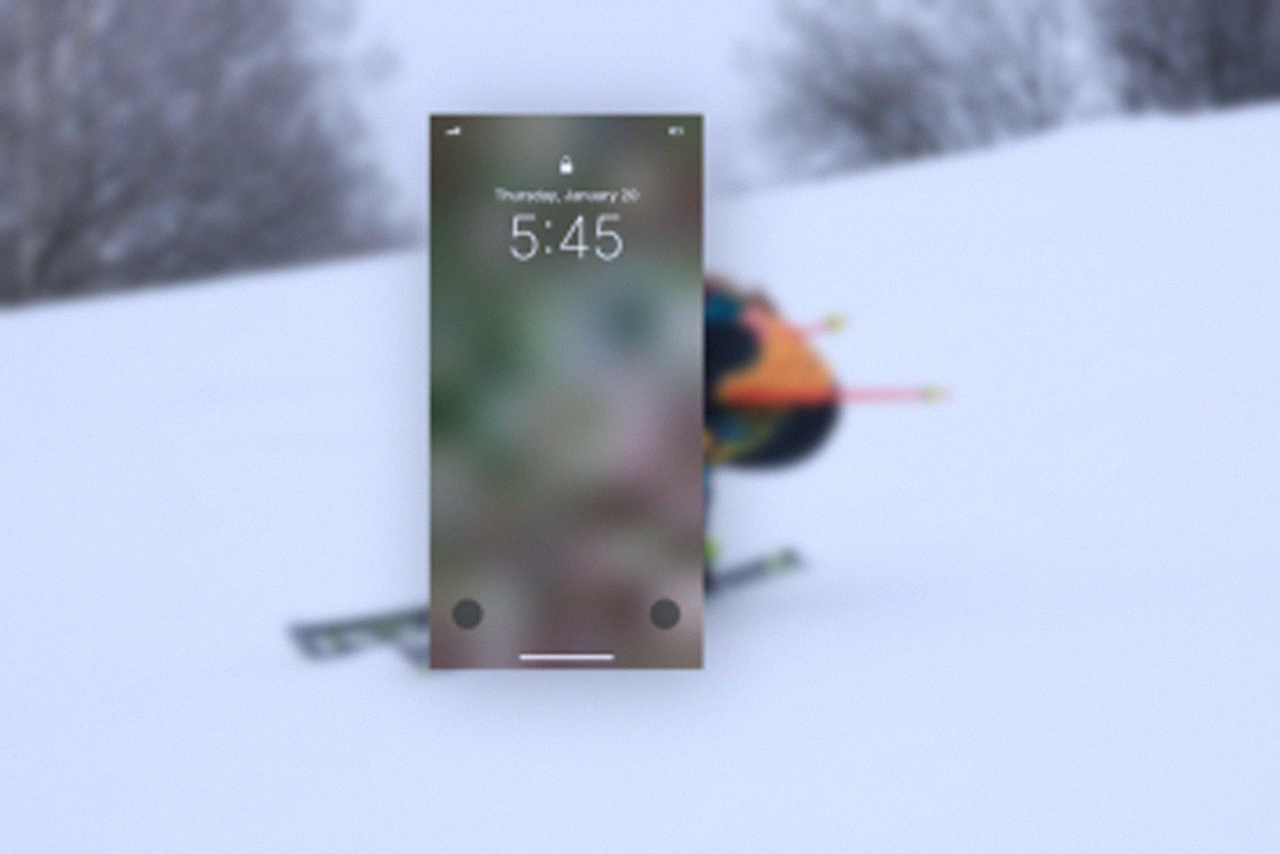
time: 5:45
